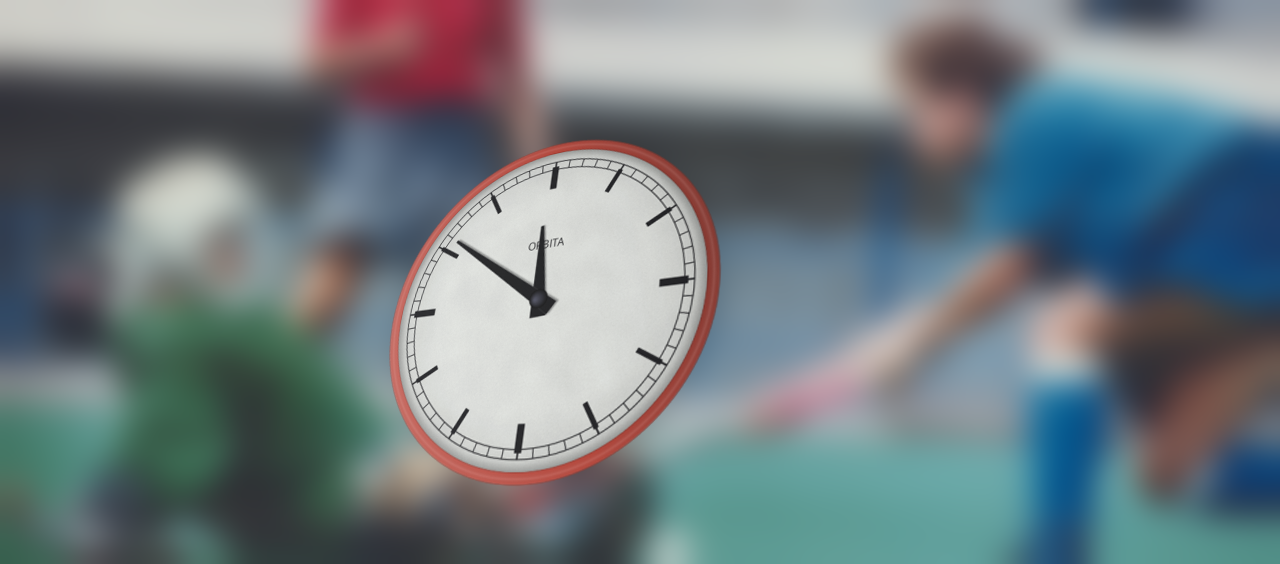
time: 11:51
